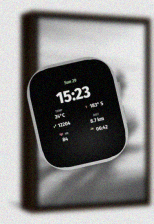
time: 15:23
